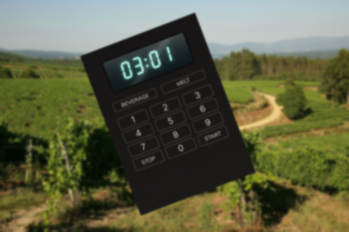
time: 3:01
